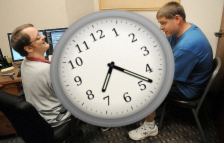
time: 7:23
